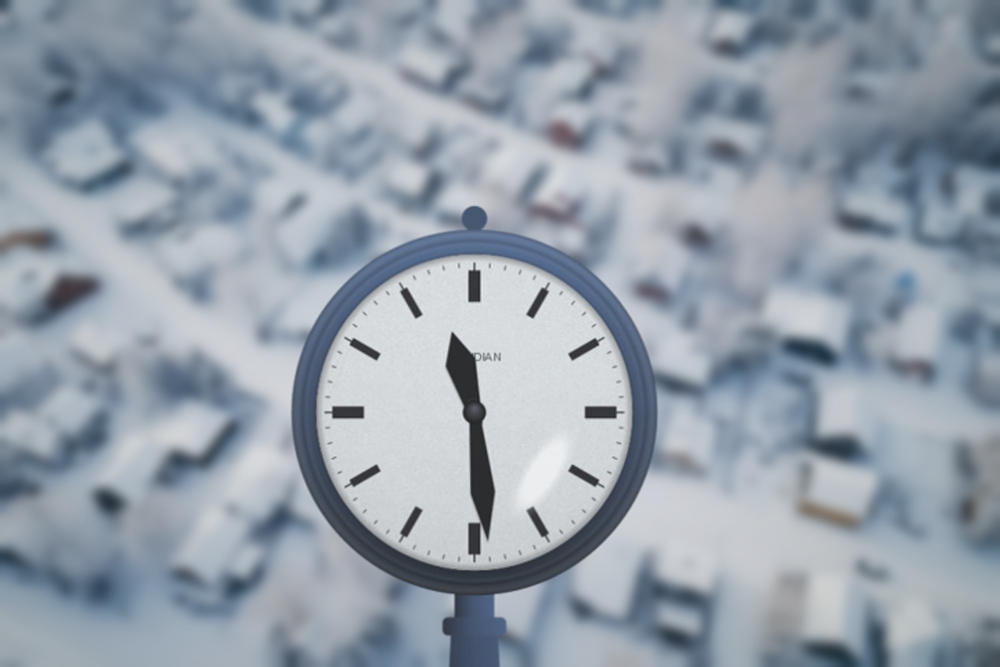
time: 11:29
